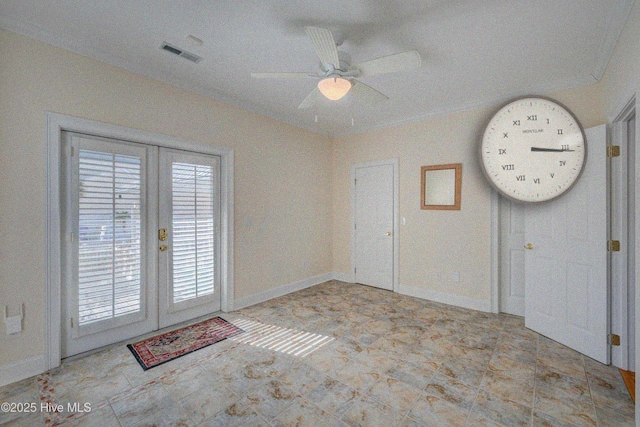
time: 3:16
